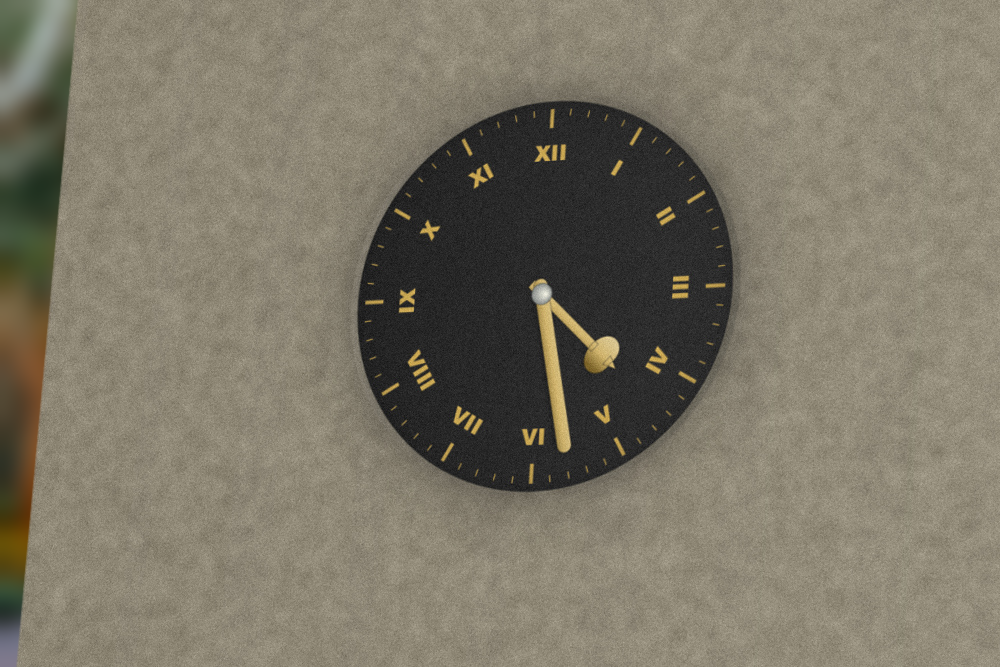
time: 4:28
